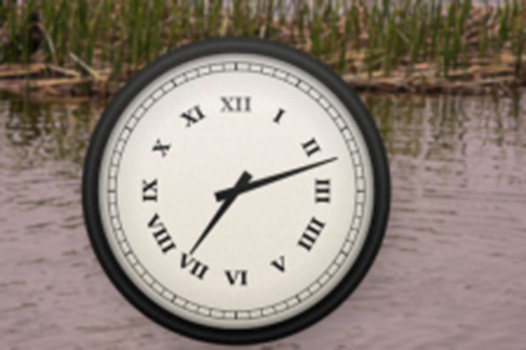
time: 7:12
